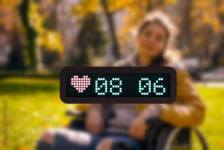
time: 8:06
